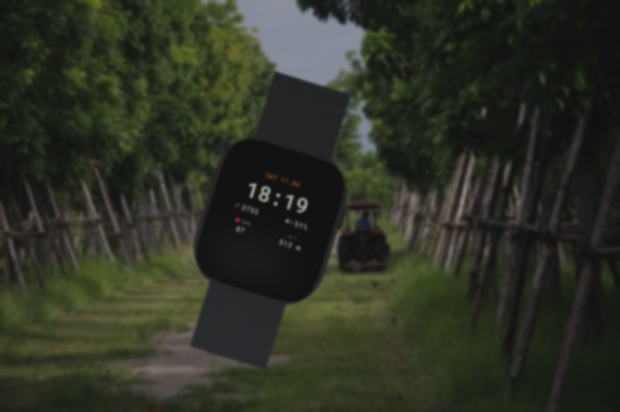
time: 18:19
